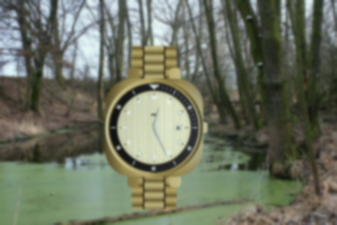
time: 12:26
